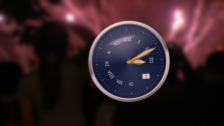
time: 3:11
